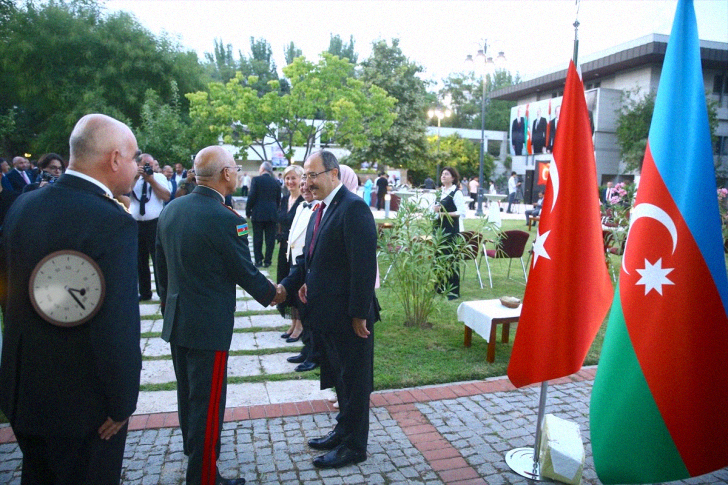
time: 3:23
